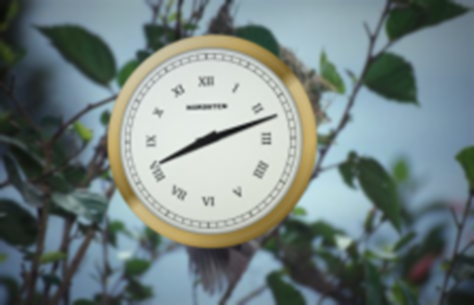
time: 8:12
